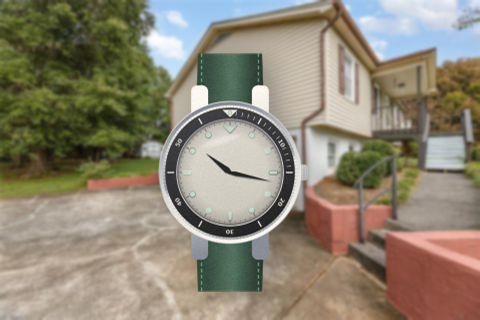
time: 10:17
